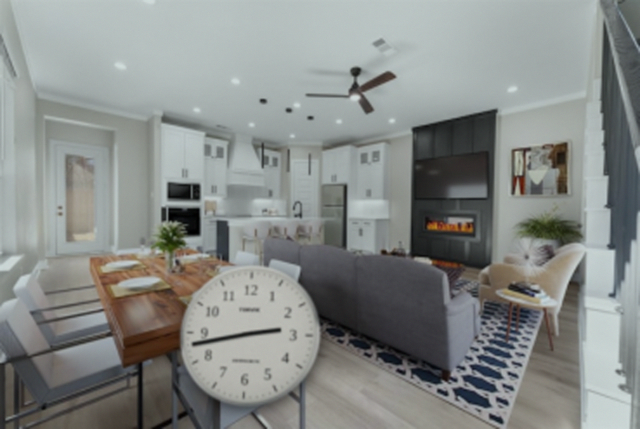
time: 2:43
